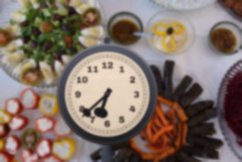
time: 6:38
